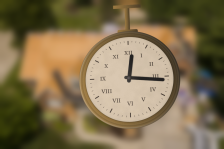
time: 12:16
